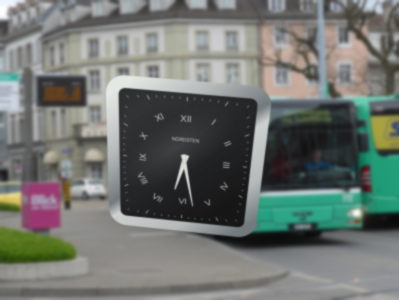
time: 6:28
